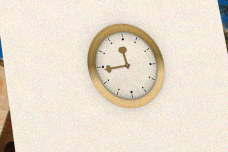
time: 11:44
